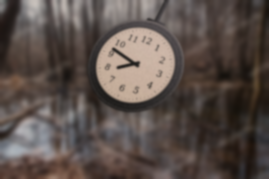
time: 7:47
